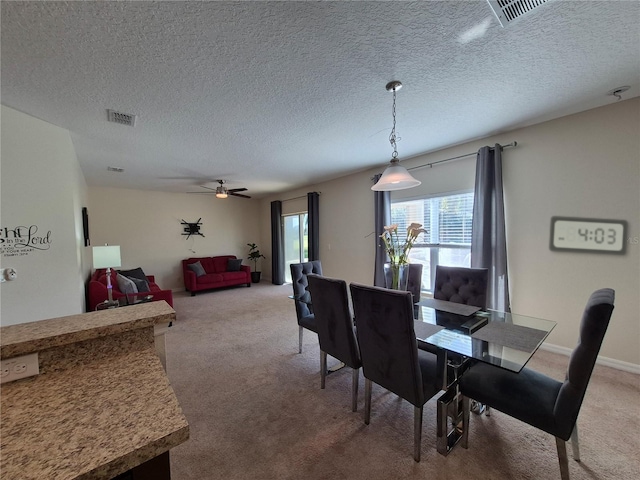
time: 4:03
